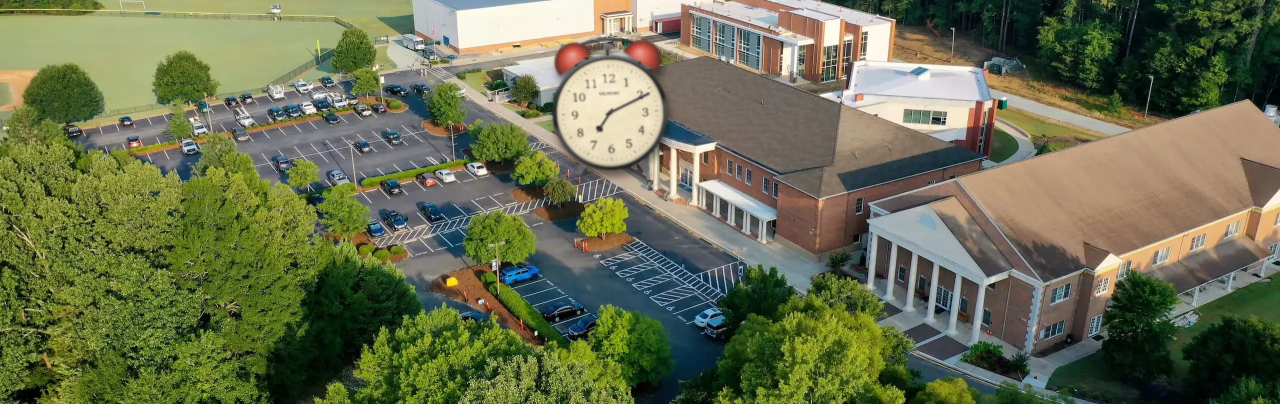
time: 7:11
